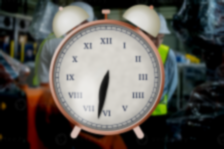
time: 6:32
